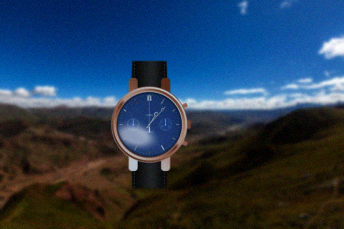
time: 1:07
